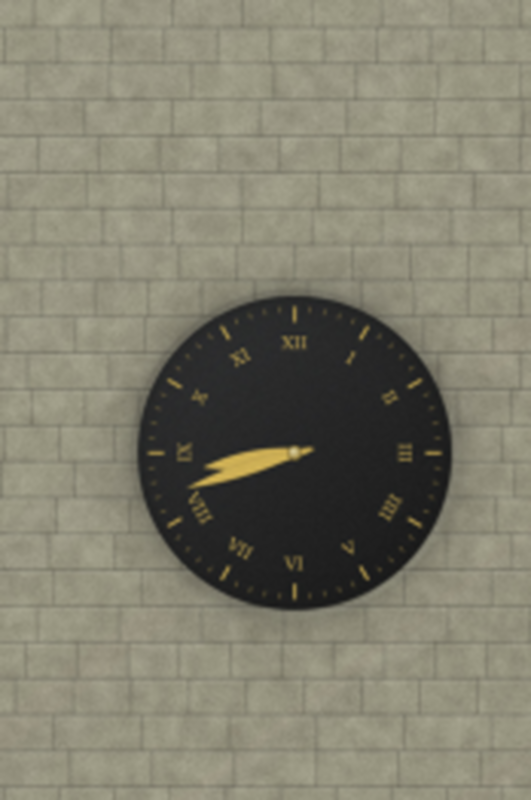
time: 8:42
